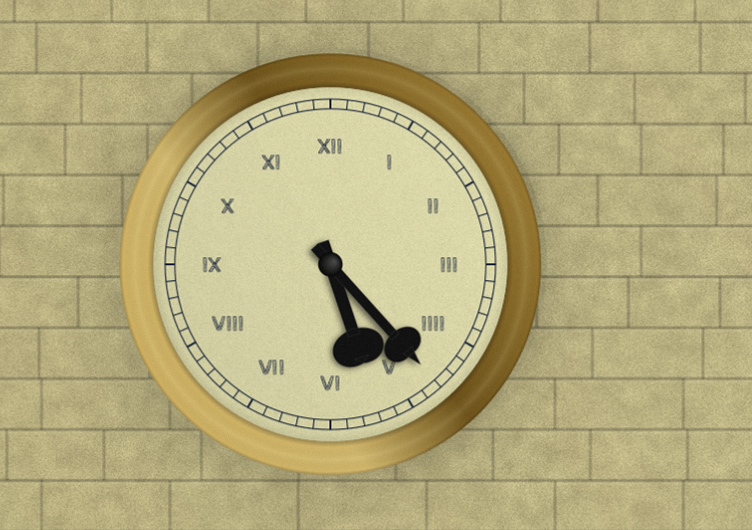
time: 5:23
